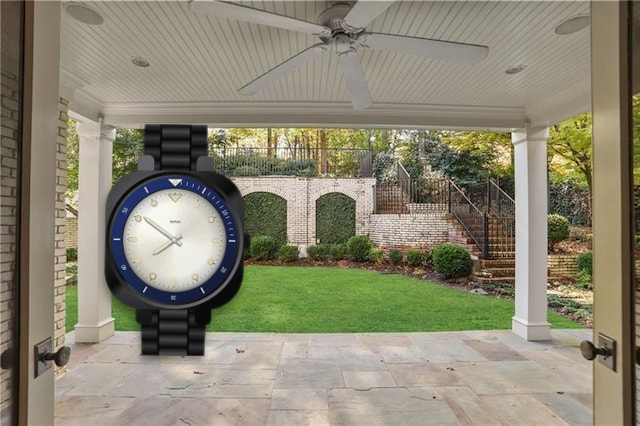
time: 7:51
